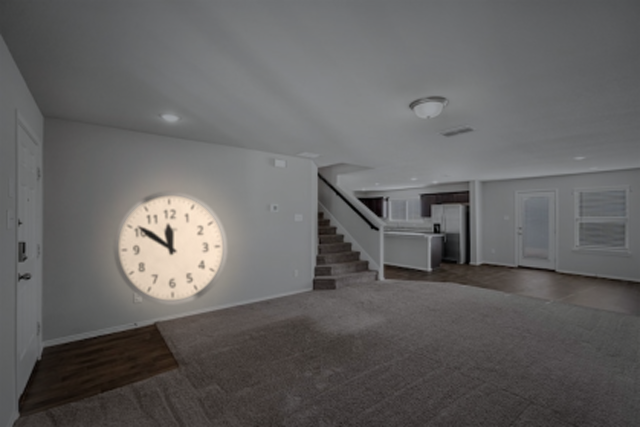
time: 11:51
